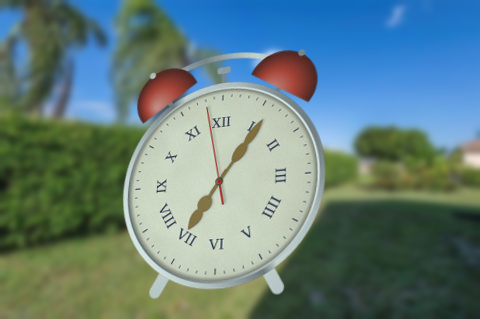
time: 7:05:58
